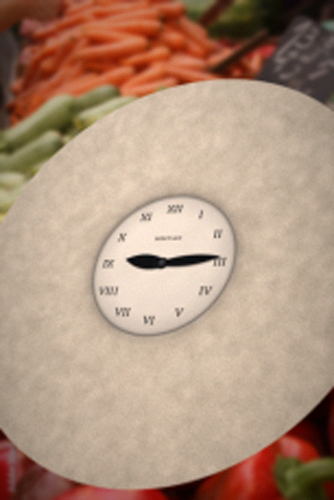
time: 9:14
